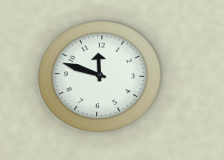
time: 11:48
